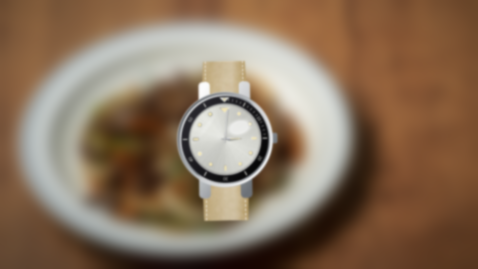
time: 3:01
